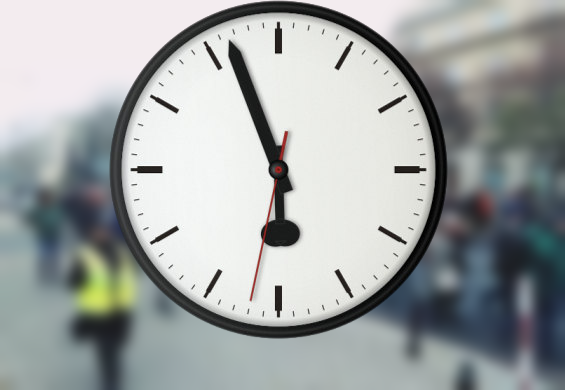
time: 5:56:32
